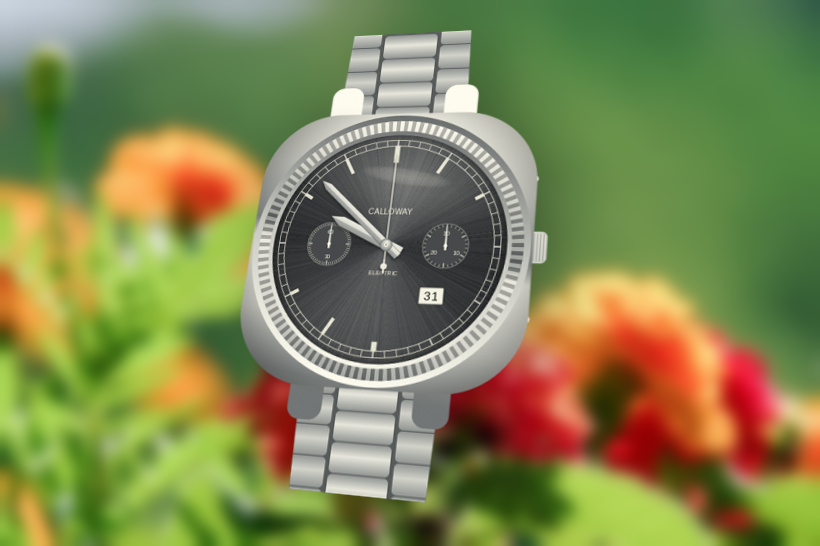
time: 9:52
